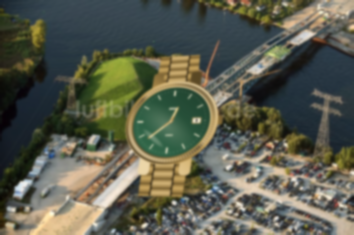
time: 12:38
